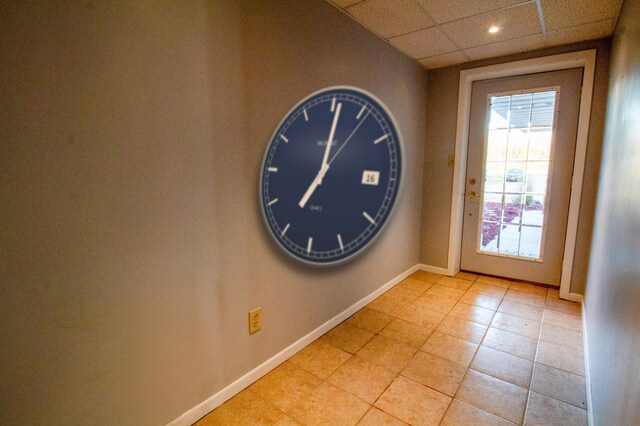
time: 7:01:06
